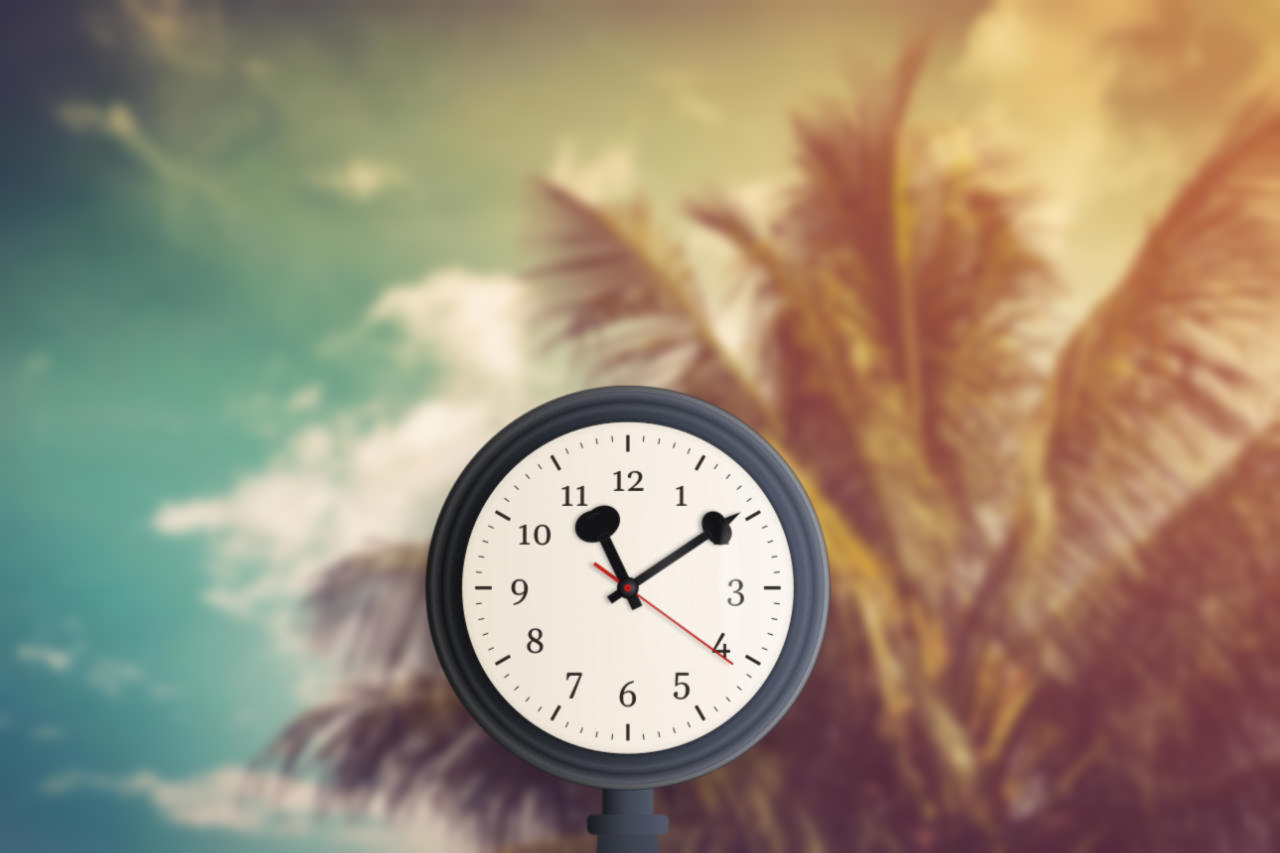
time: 11:09:21
